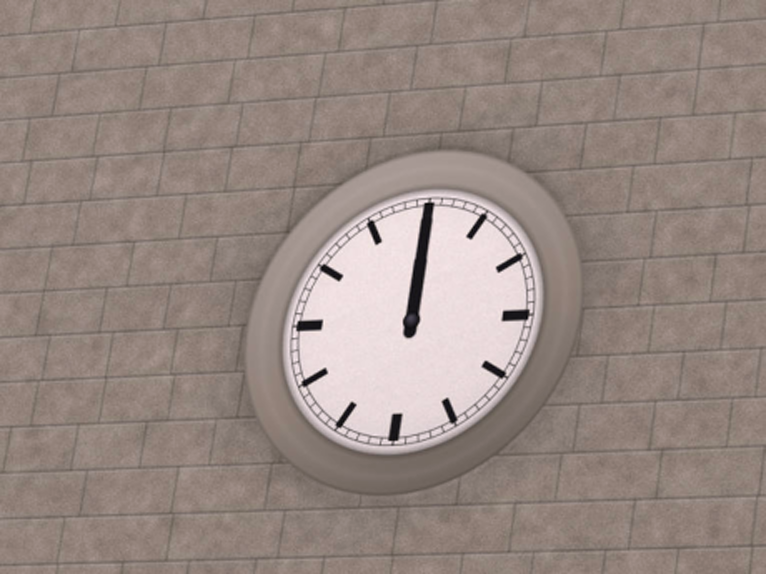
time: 12:00
